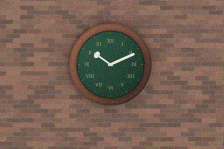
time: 10:11
